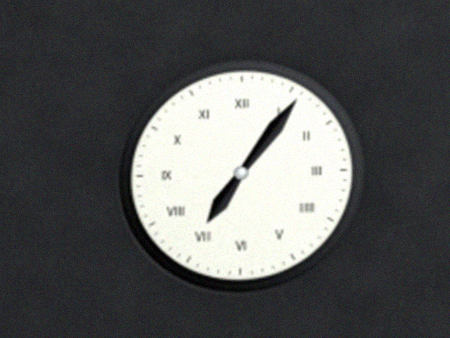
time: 7:06
